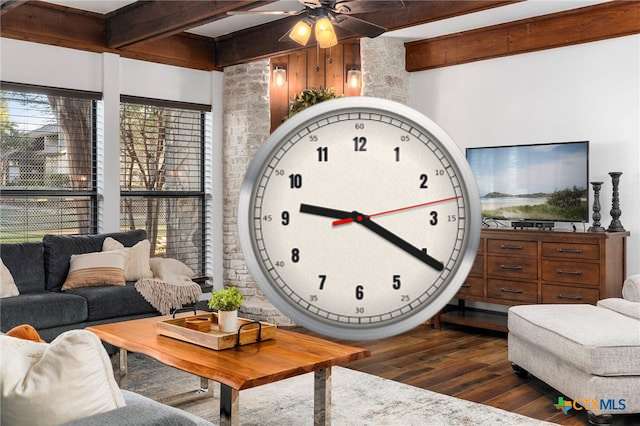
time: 9:20:13
